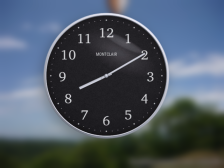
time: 8:10
